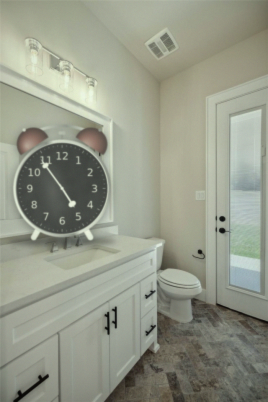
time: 4:54
